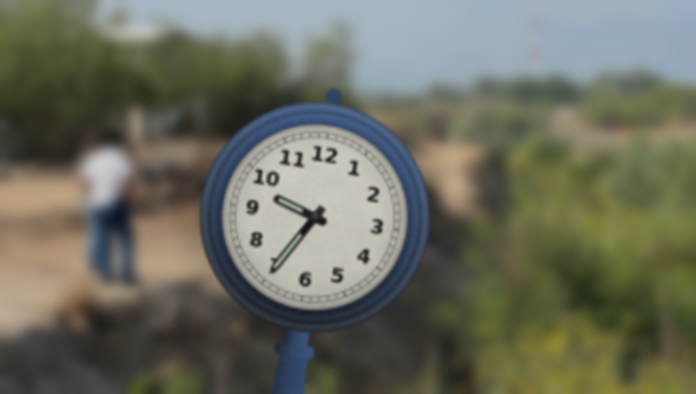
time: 9:35
